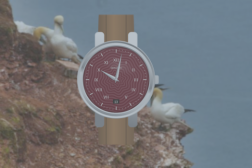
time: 10:02
